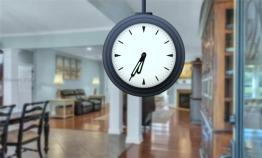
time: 6:35
